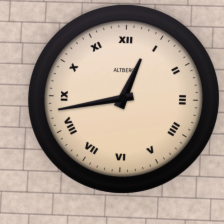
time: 12:43
